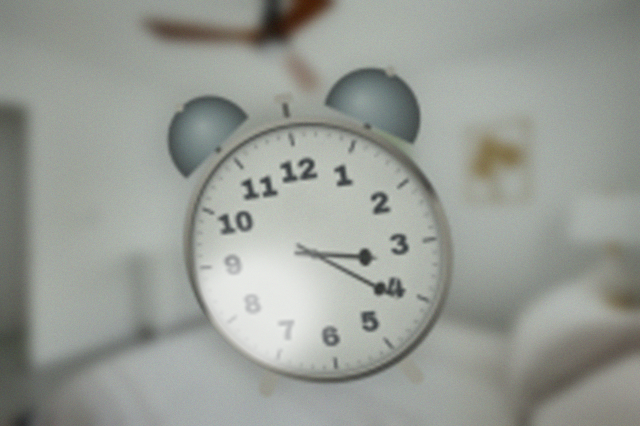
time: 3:21
